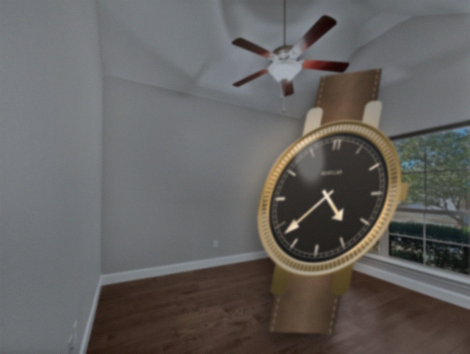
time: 4:38
